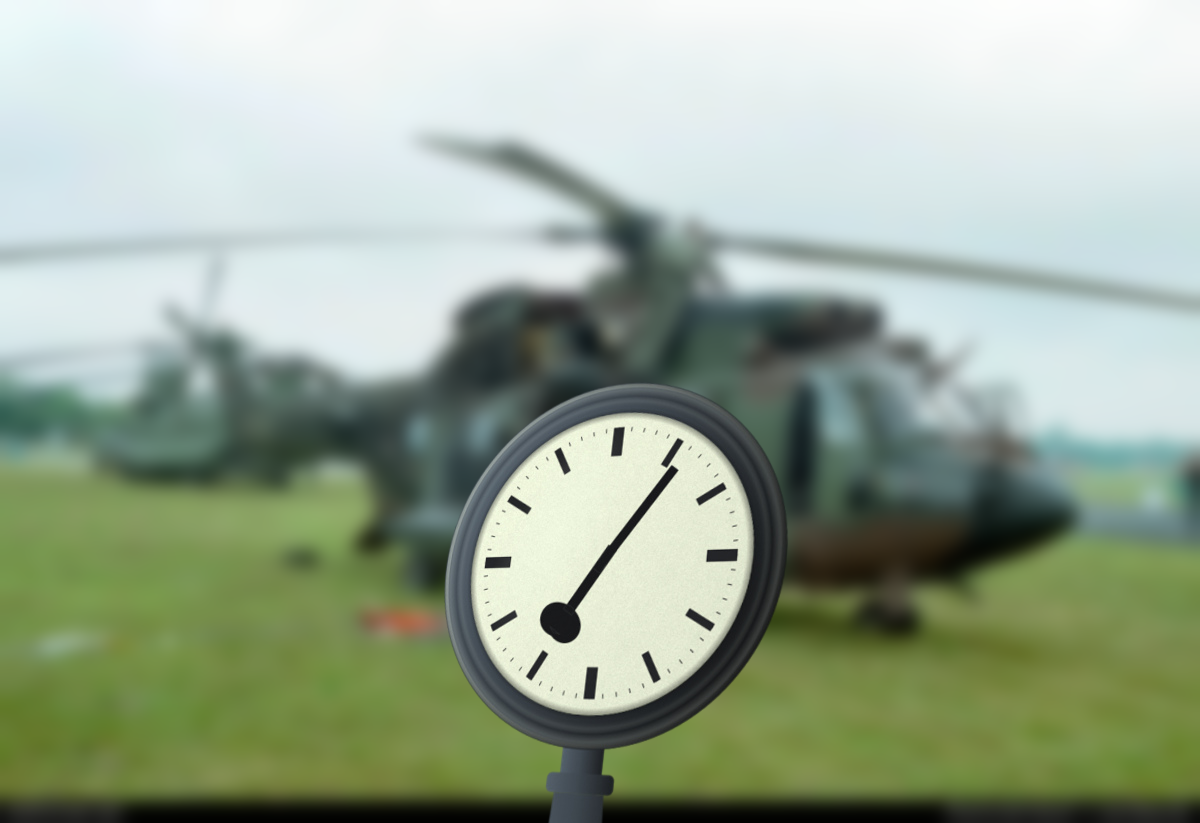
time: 7:06
